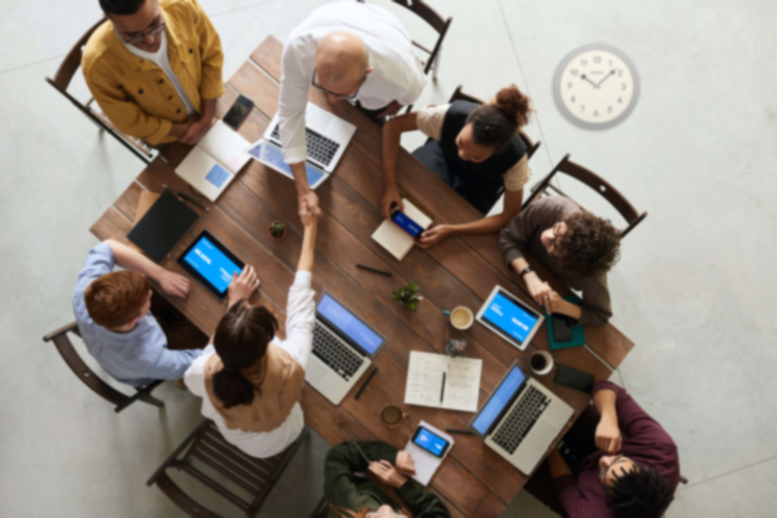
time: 10:08
